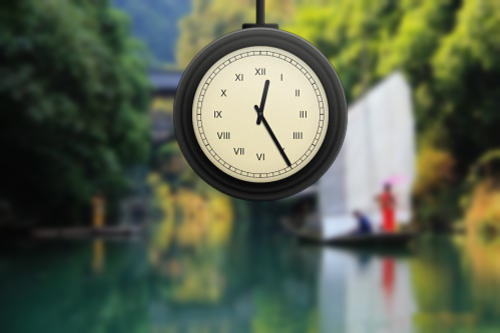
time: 12:25
